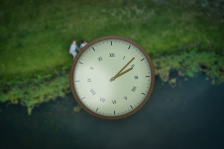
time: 2:08
